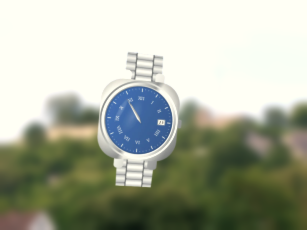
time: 10:54
